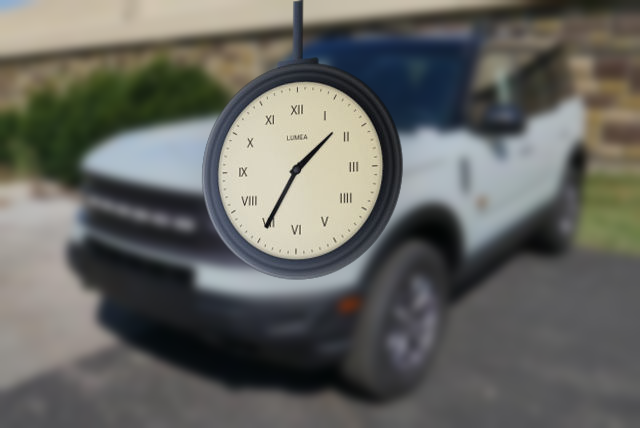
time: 1:35
